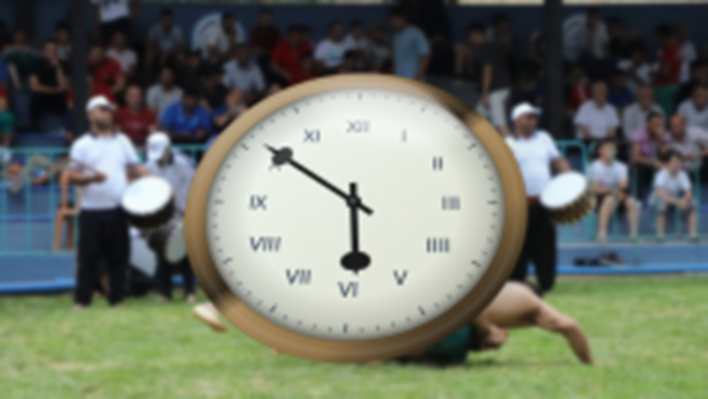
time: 5:51
